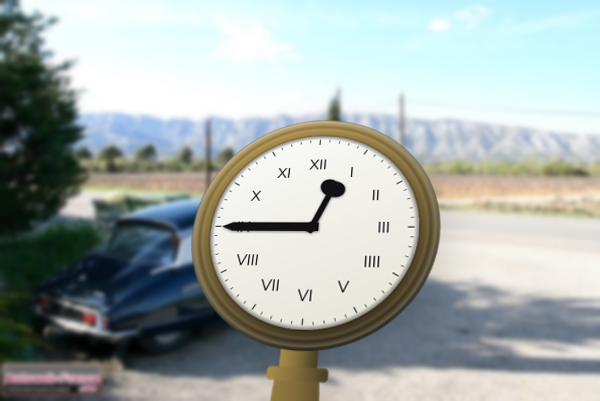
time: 12:45
